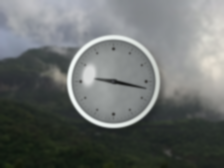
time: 9:17
